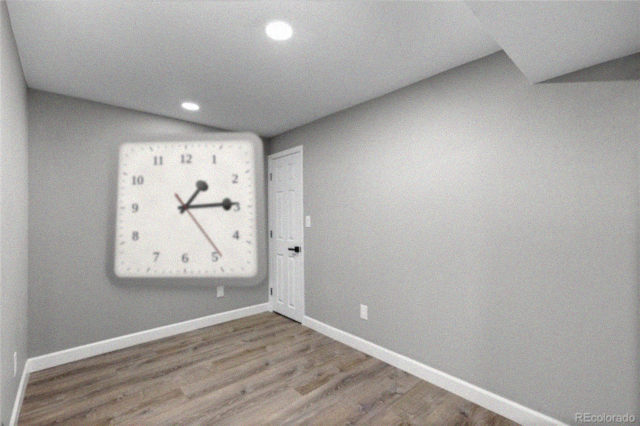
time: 1:14:24
